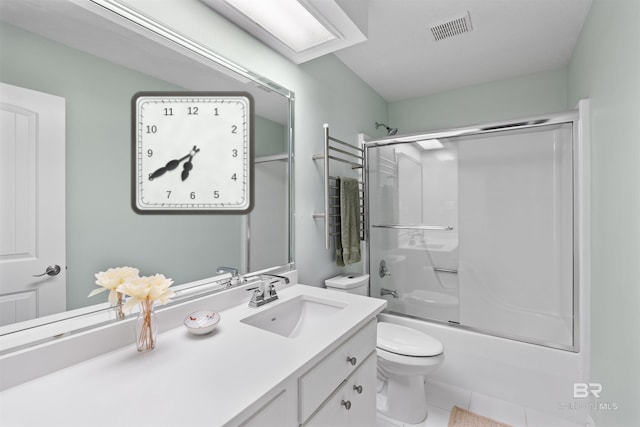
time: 6:40
